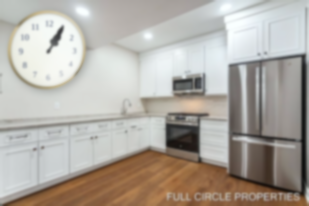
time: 1:05
